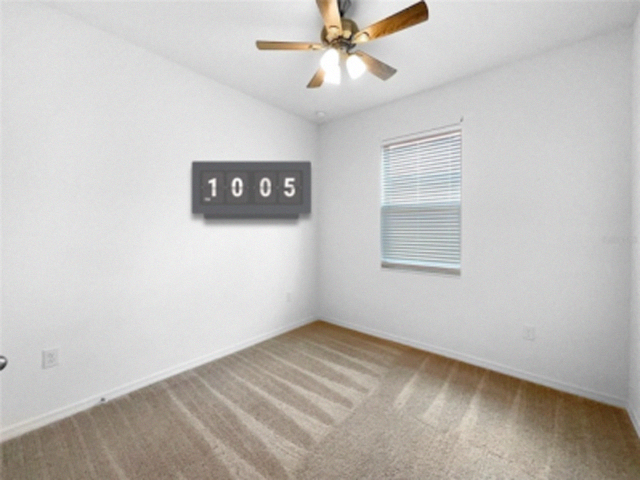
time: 10:05
